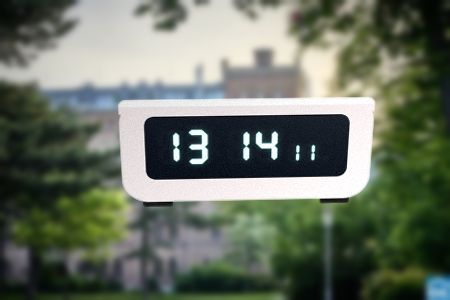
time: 13:14:11
